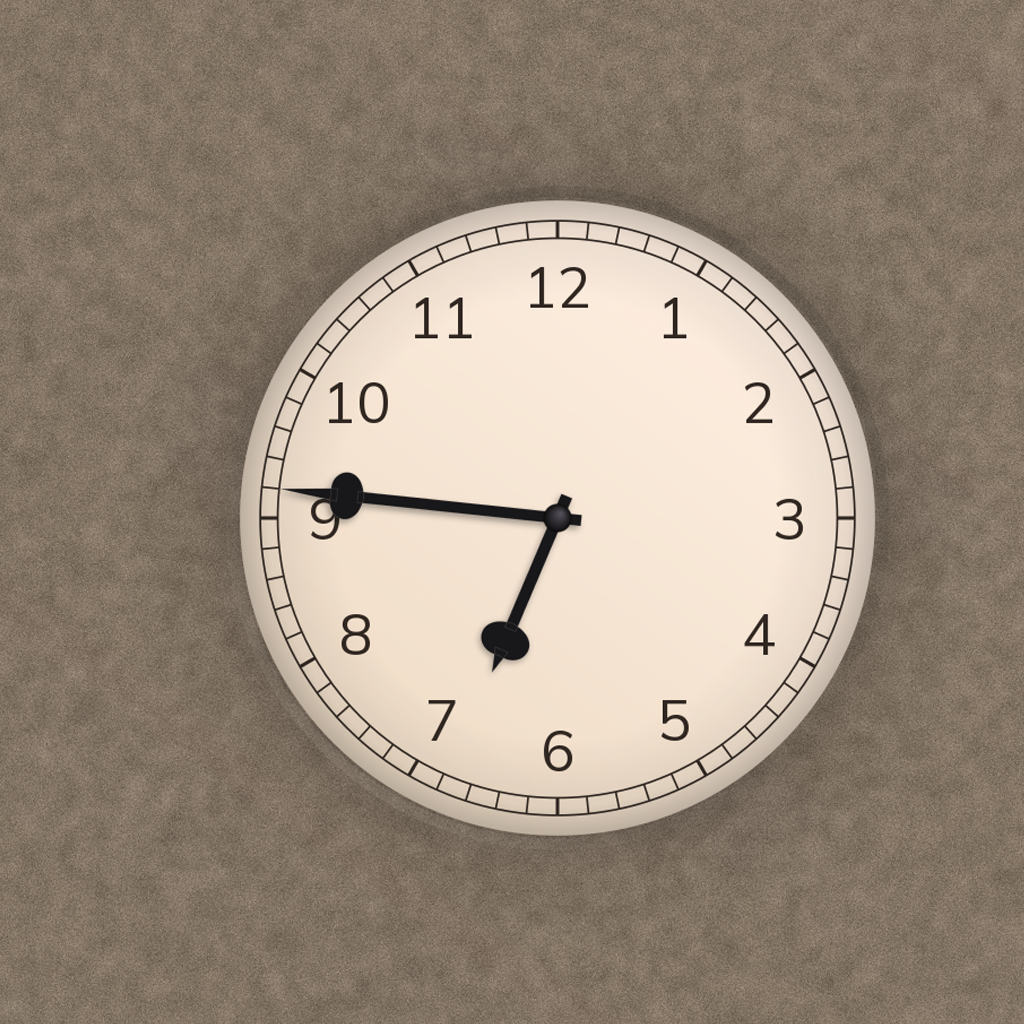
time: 6:46
